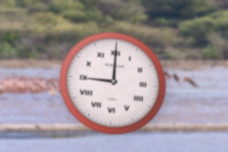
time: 9:00
